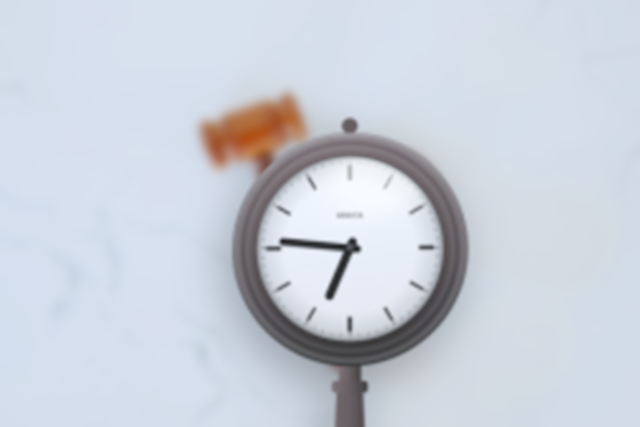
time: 6:46
